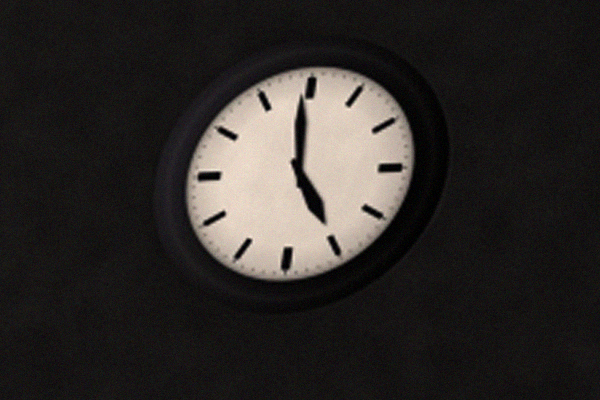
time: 4:59
